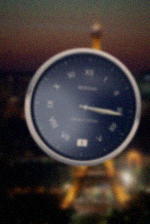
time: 3:16
